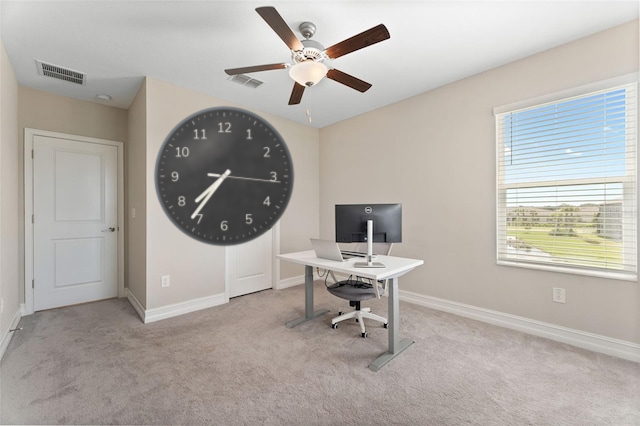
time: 7:36:16
